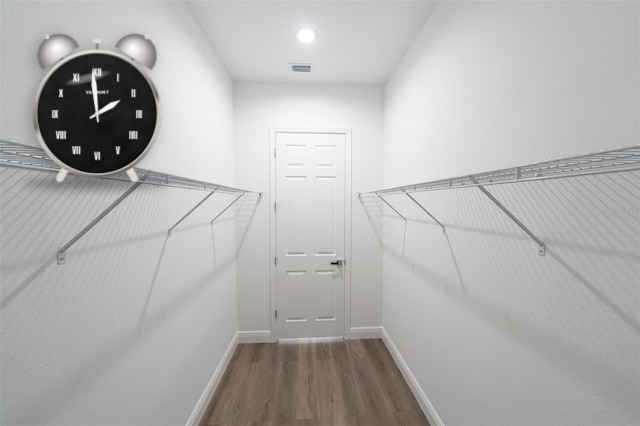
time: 1:59
